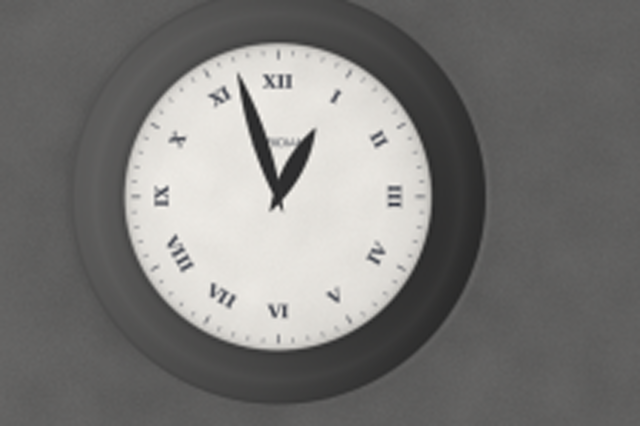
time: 12:57
